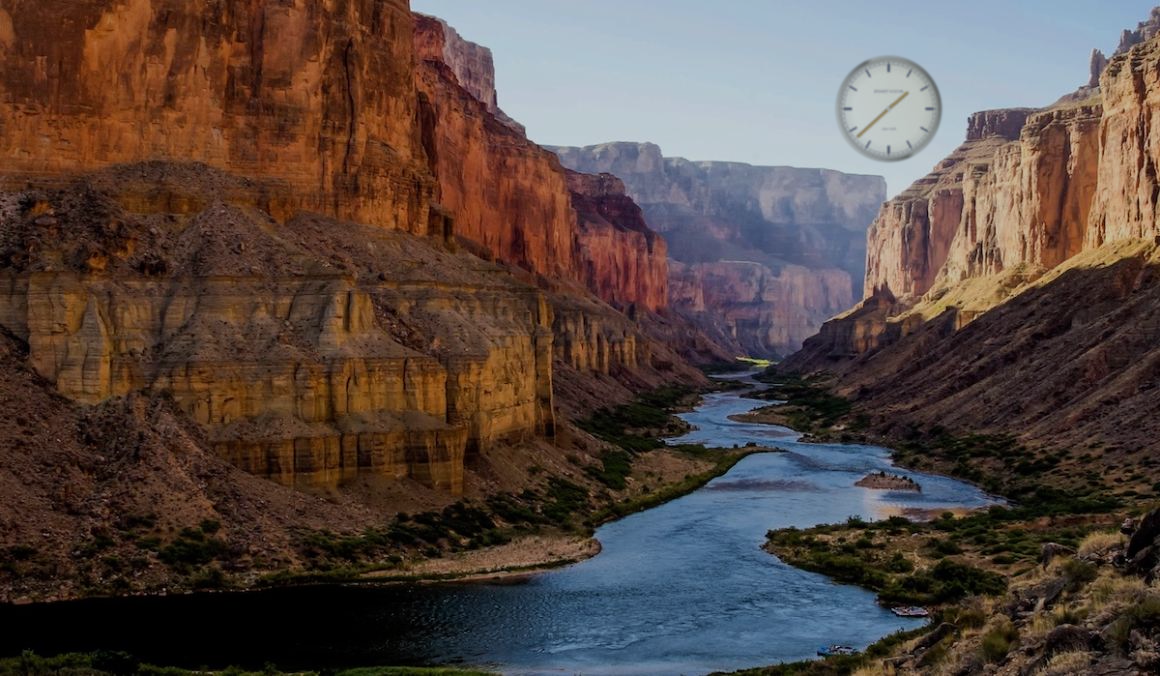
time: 1:38
